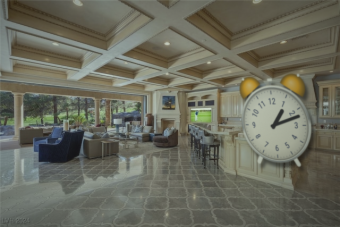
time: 1:12
